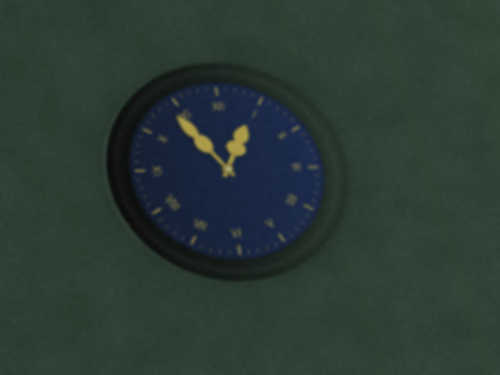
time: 12:54
